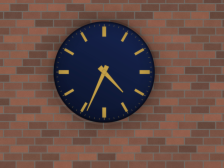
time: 4:34
